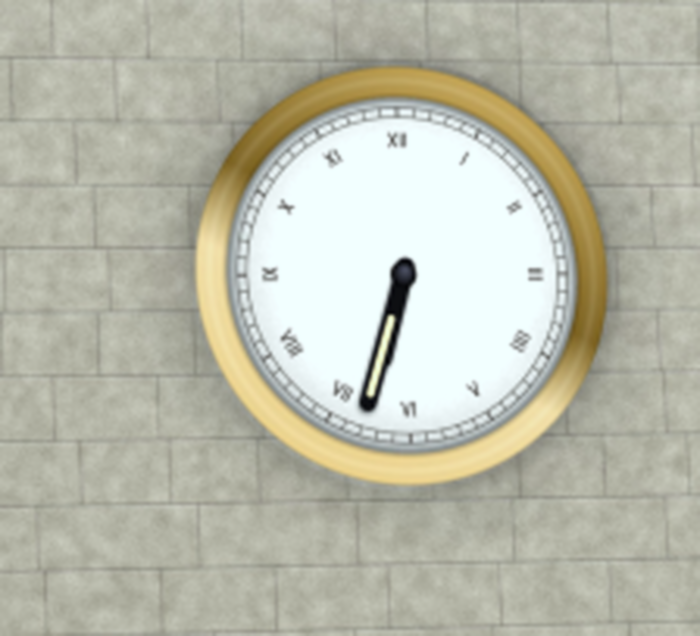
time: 6:33
